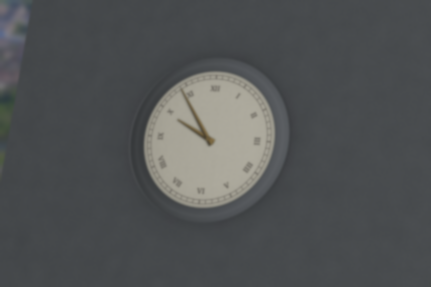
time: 9:54
